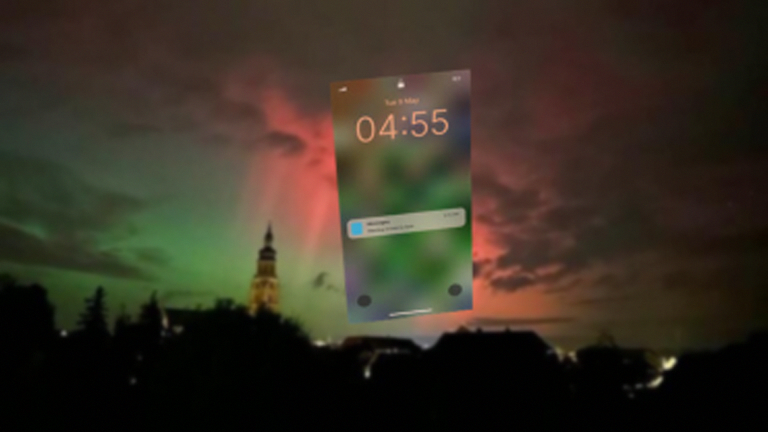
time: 4:55
